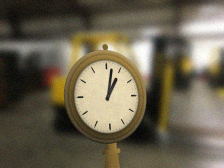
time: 1:02
